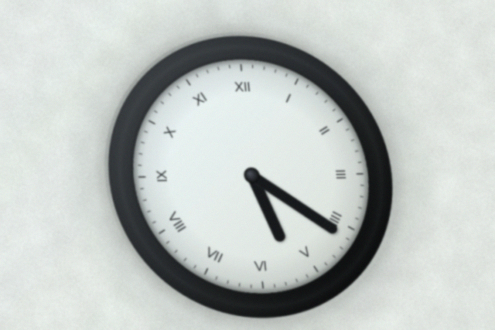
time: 5:21
